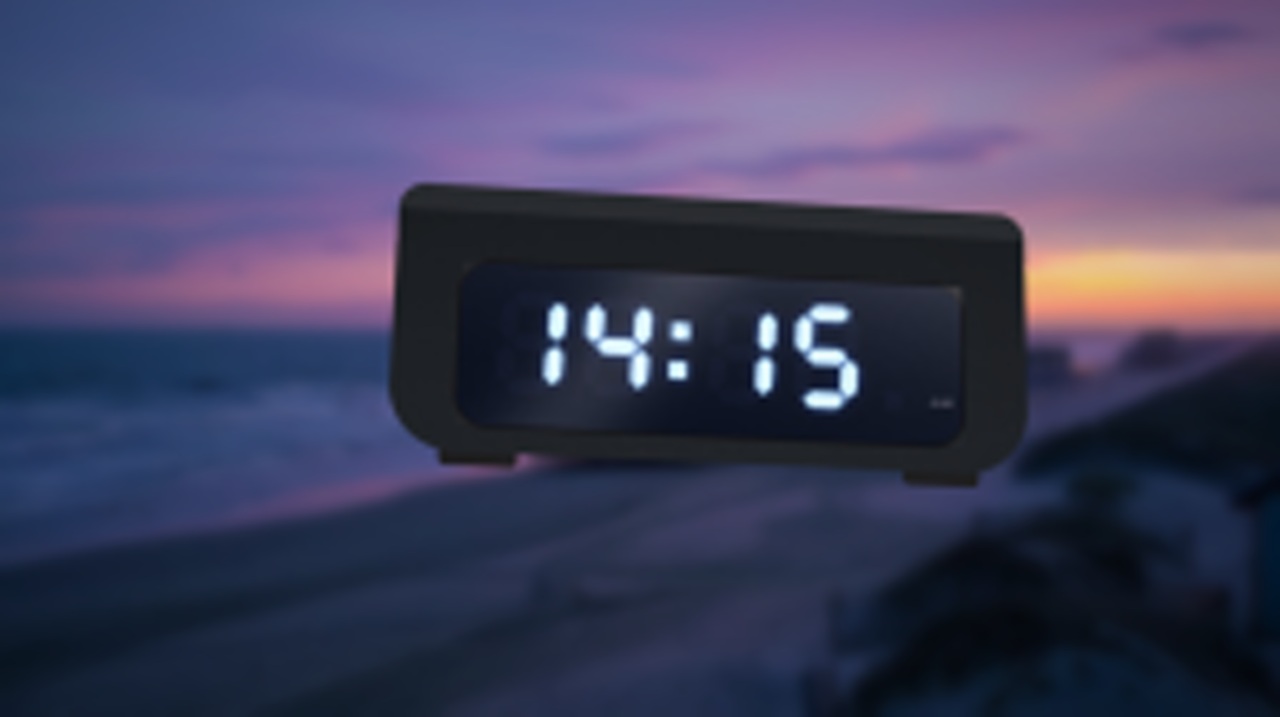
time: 14:15
